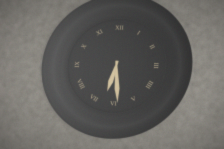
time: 6:29
